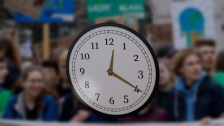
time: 12:20
